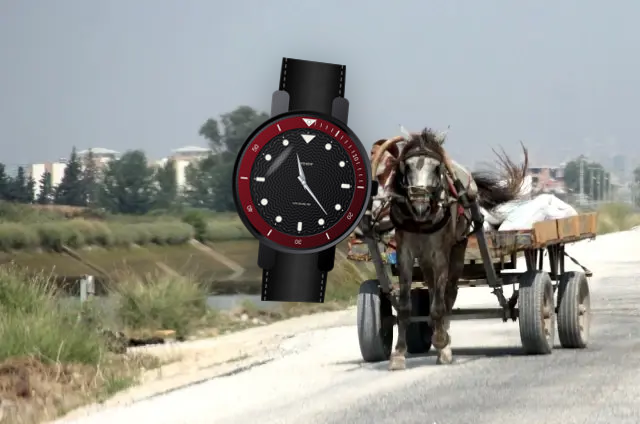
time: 11:23
